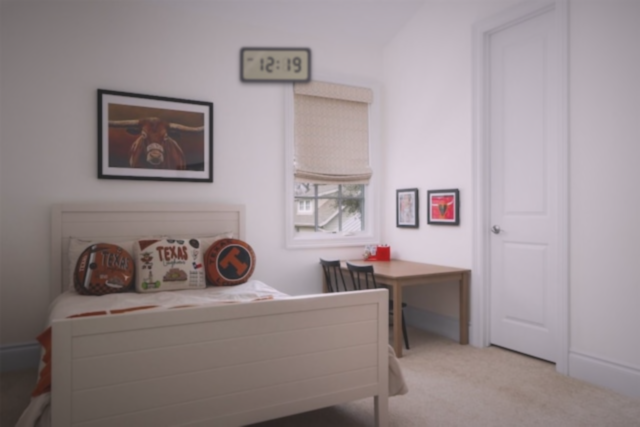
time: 12:19
